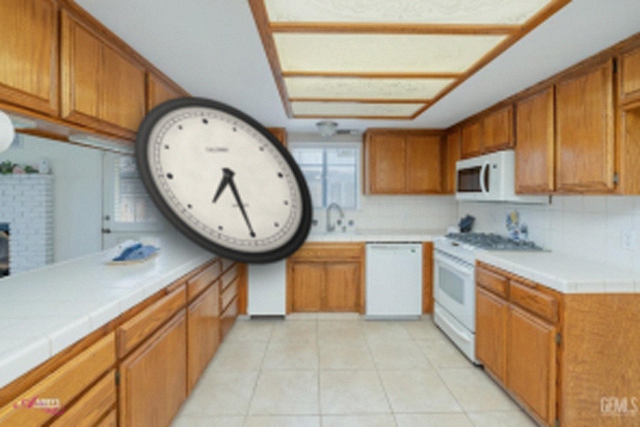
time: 7:30
